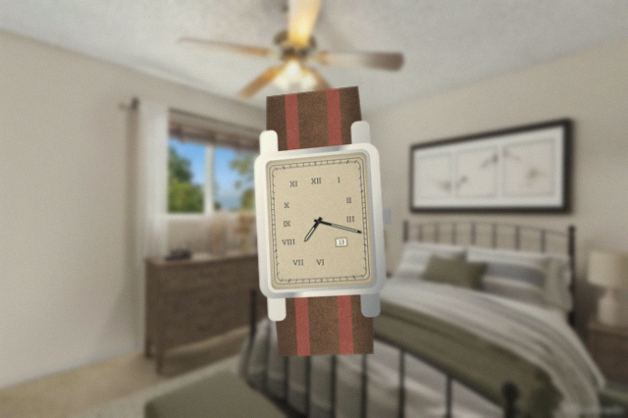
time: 7:18
